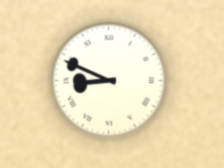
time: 8:49
